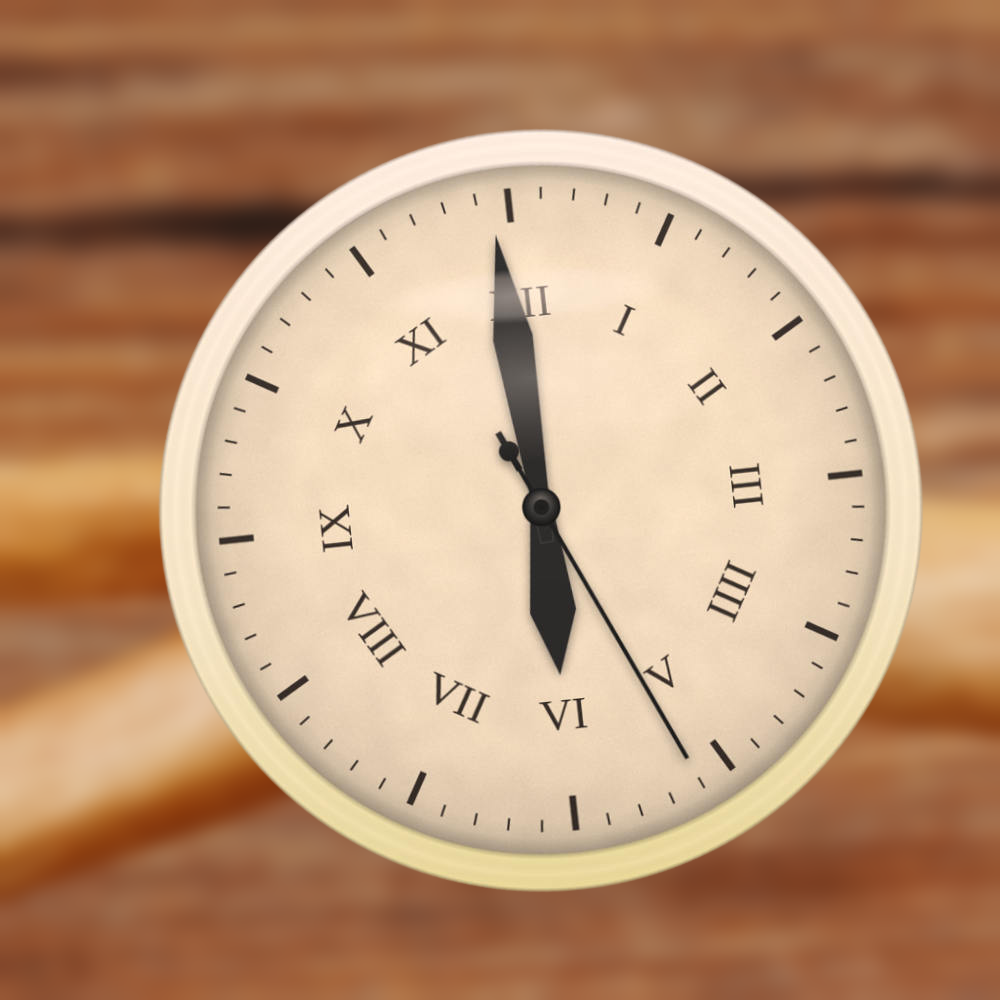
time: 5:59:26
